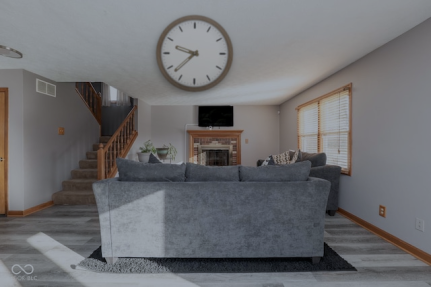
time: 9:38
